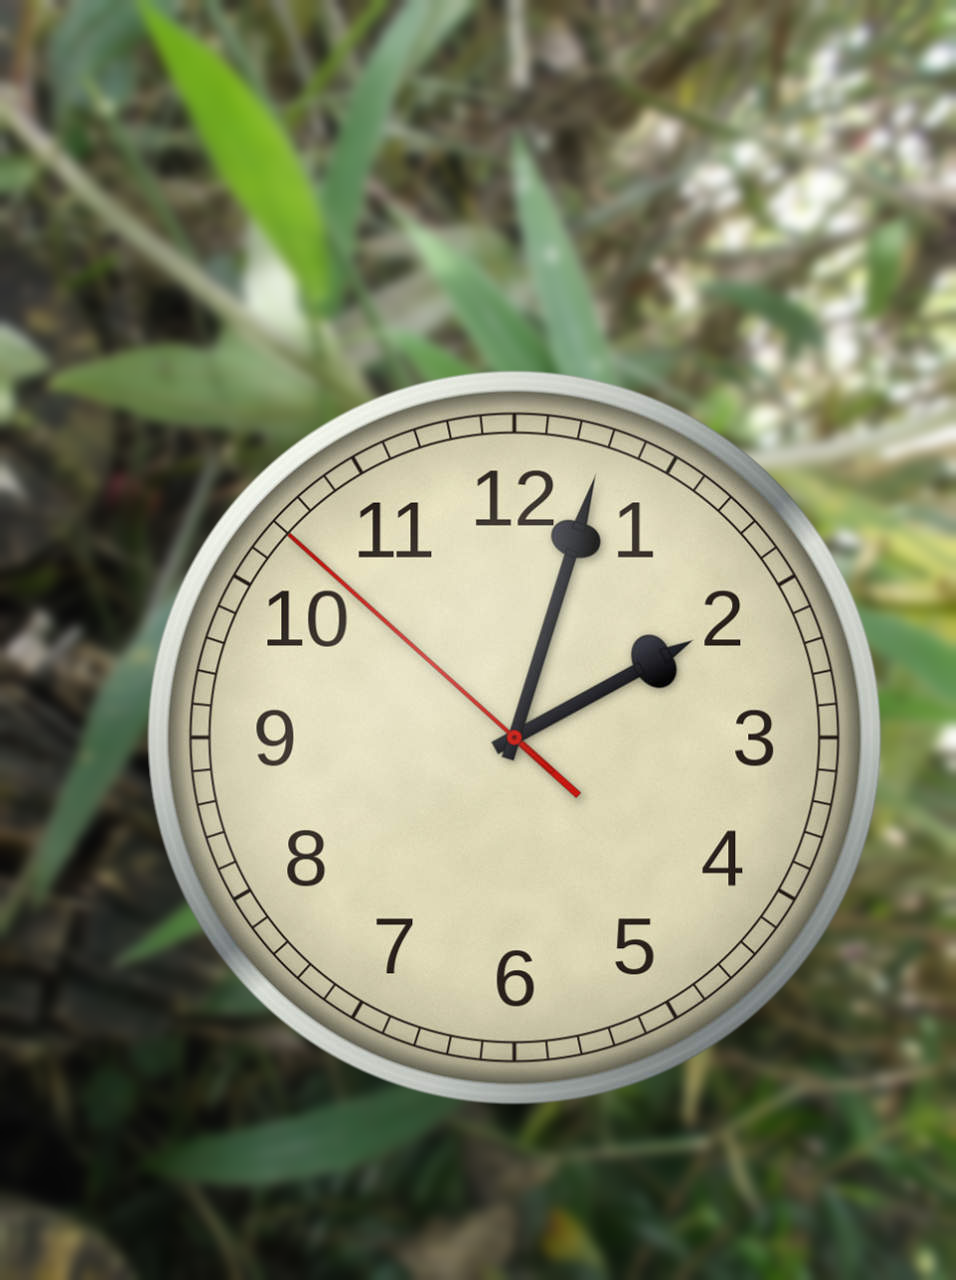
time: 2:02:52
